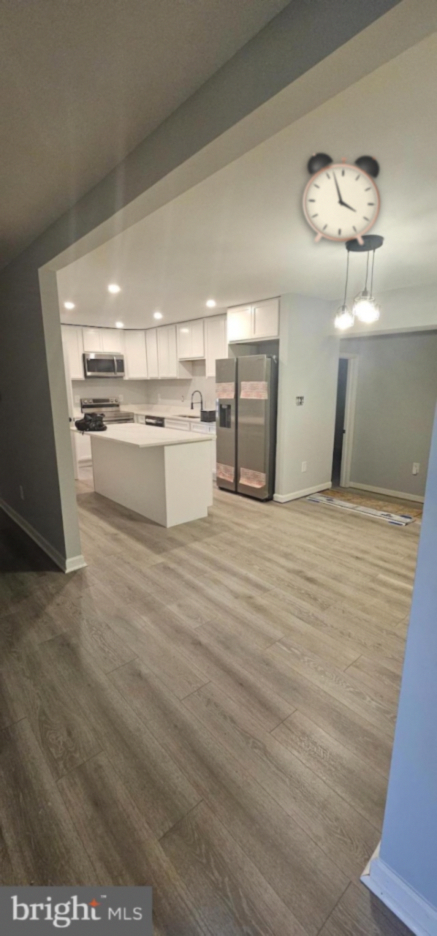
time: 3:57
